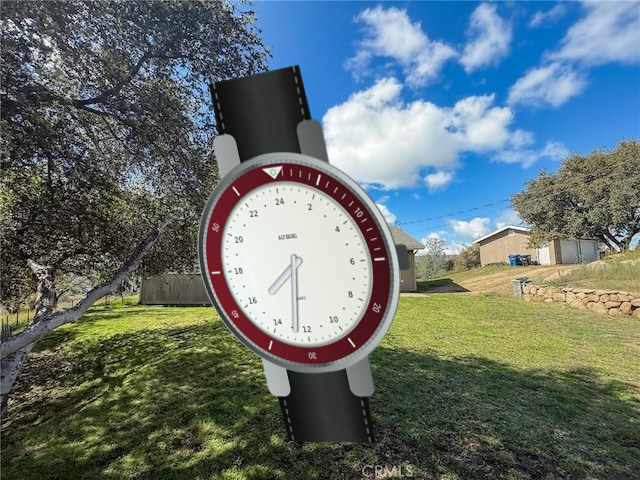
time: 15:32
